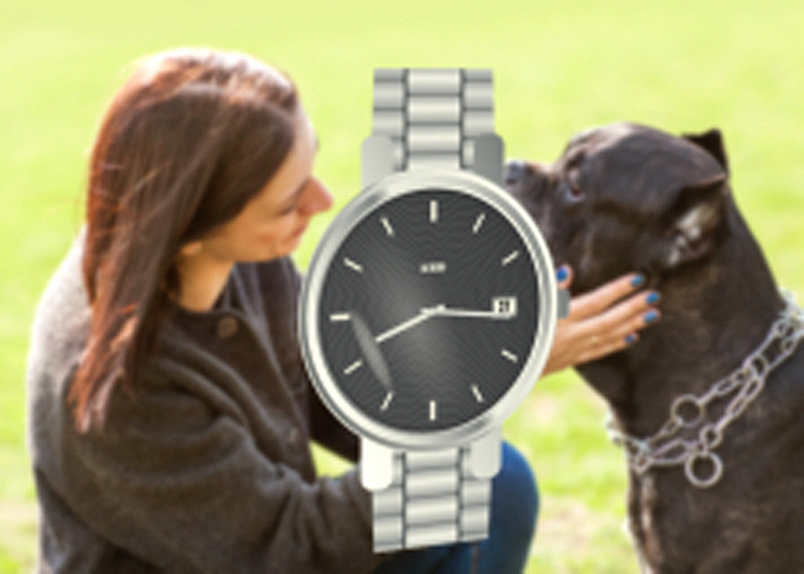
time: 8:16
